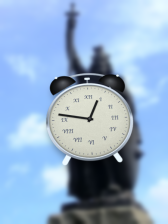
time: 12:47
